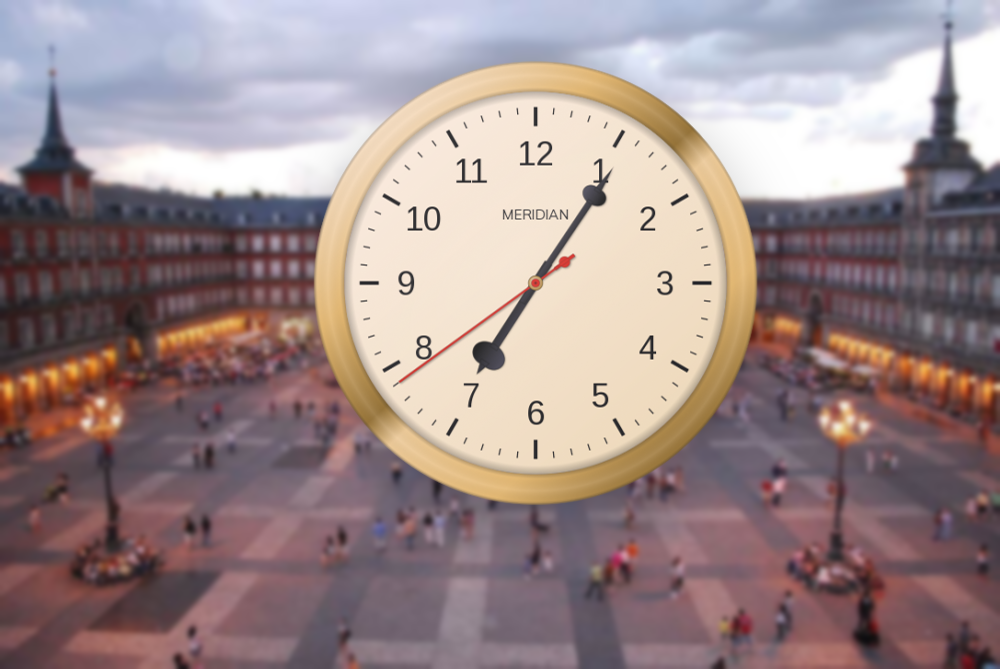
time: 7:05:39
